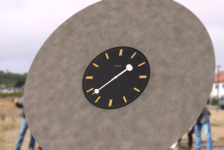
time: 1:38
